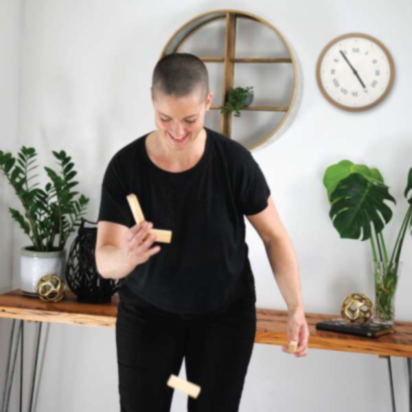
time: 4:54
